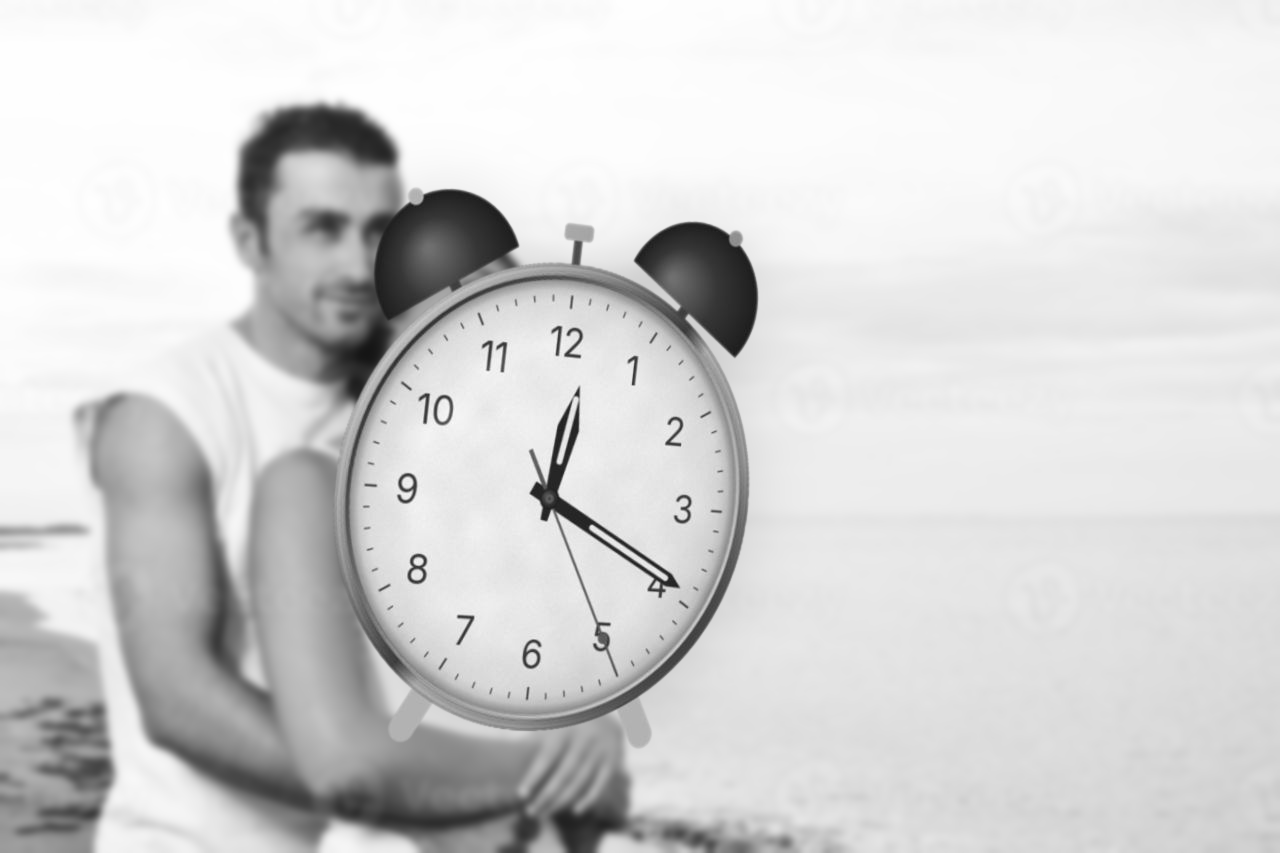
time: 12:19:25
